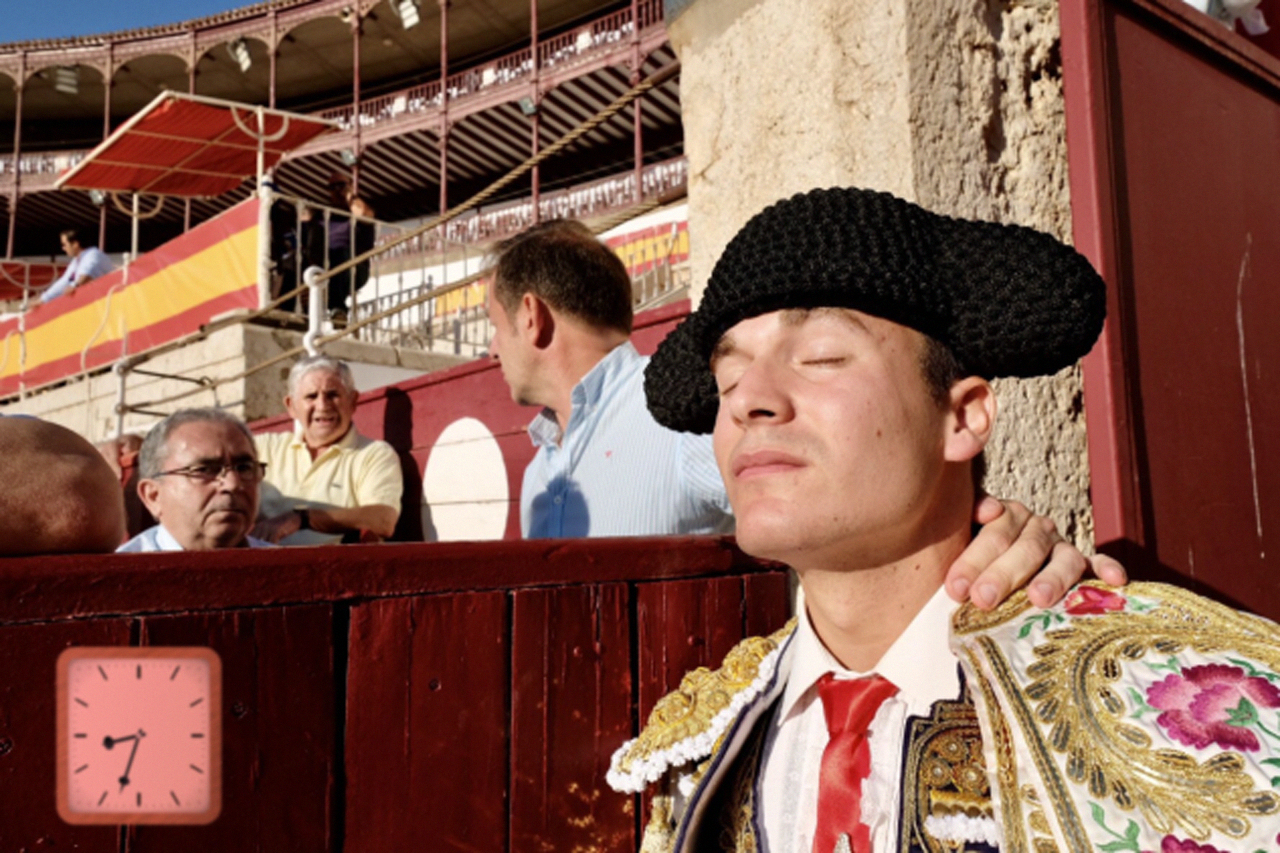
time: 8:33
